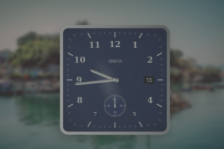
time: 9:44
